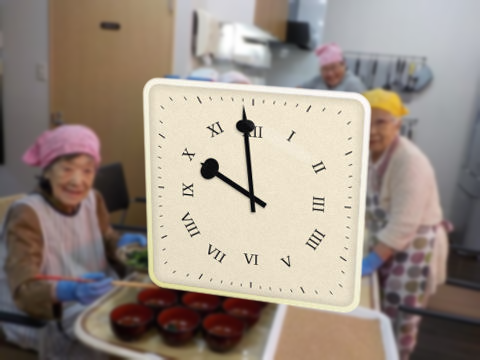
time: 9:59
